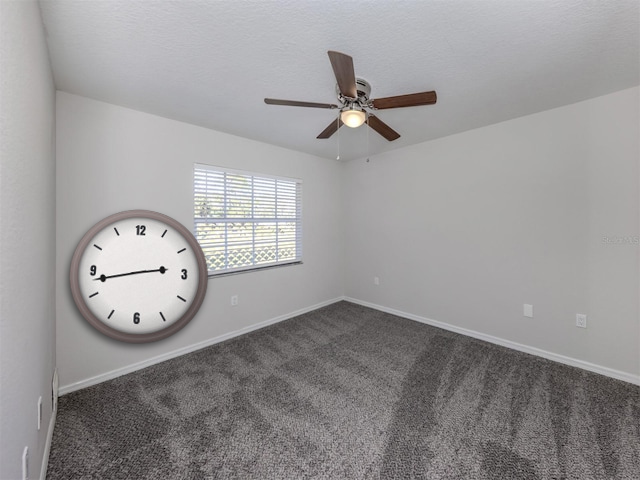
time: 2:43
